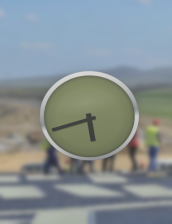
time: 5:42
